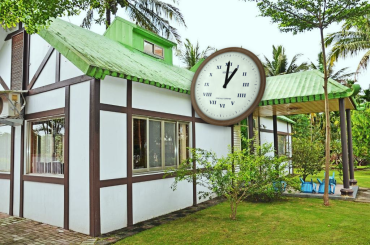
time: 1:00
